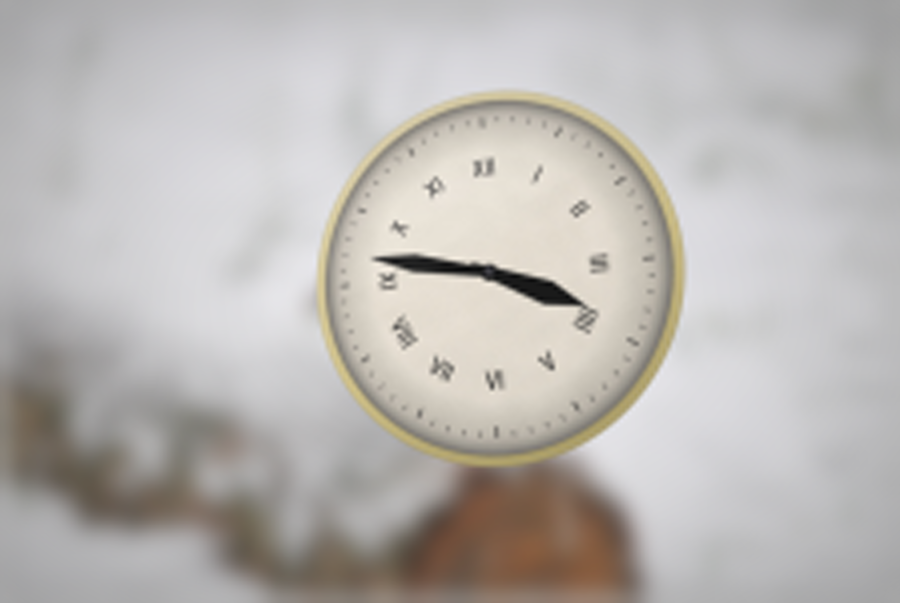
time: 3:47
